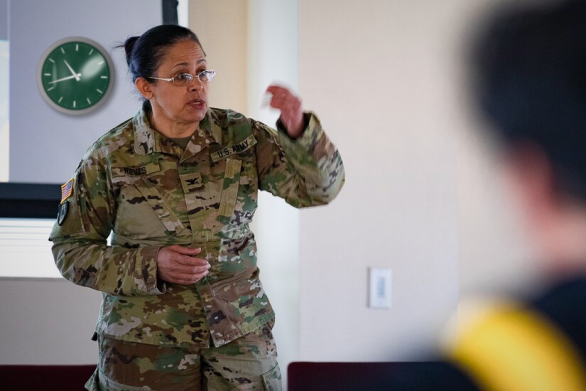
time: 10:42
